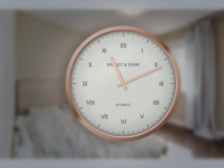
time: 11:11
